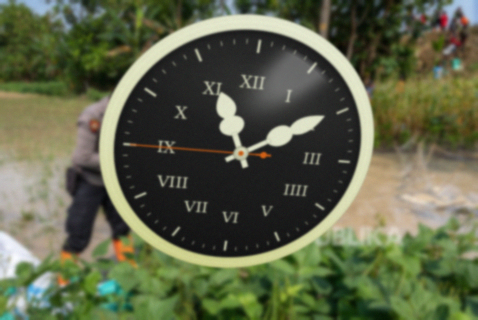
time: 11:09:45
